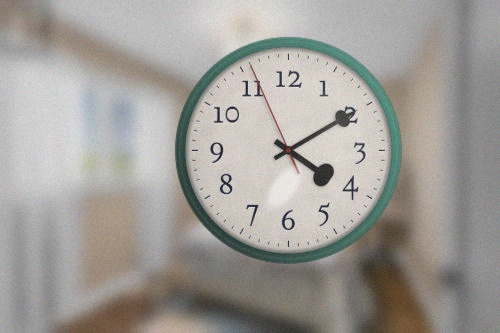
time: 4:09:56
